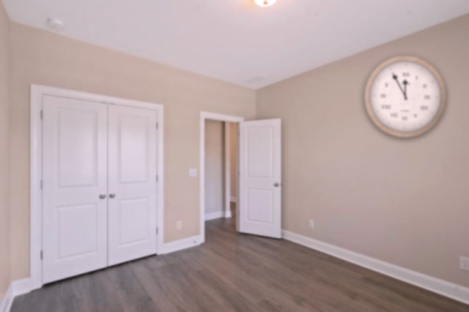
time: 11:55
